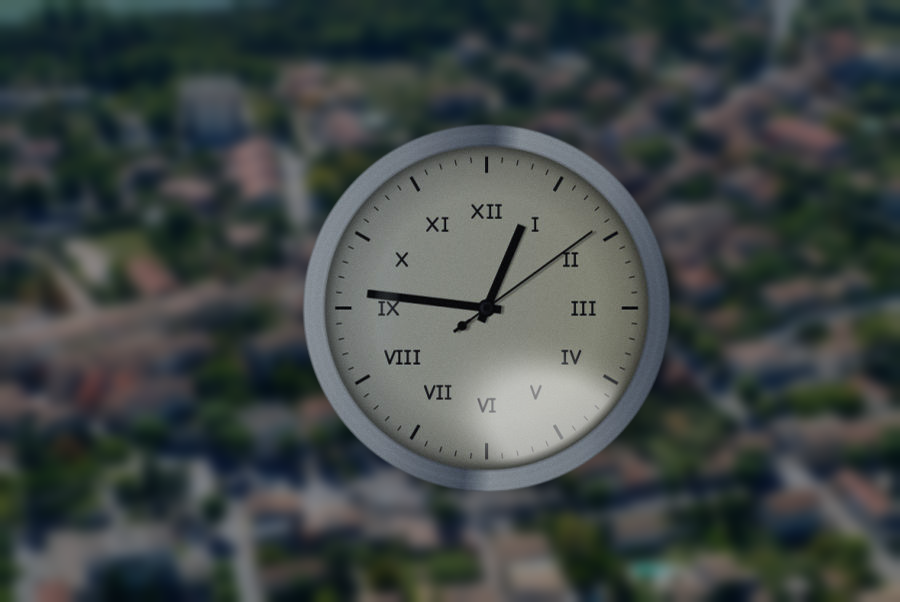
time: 12:46:09
